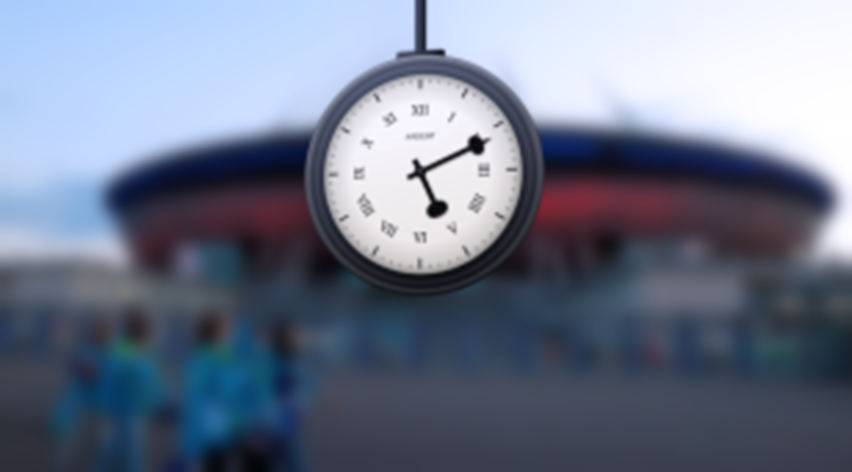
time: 5:11
